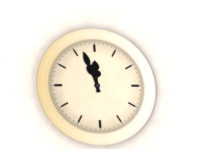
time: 11:57
